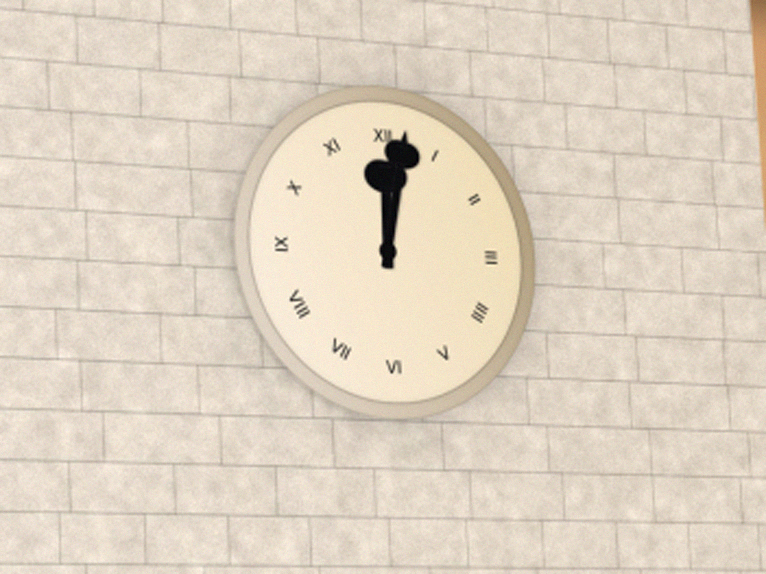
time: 12:02
